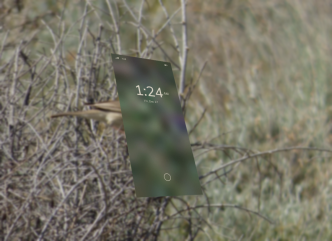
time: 1:24
